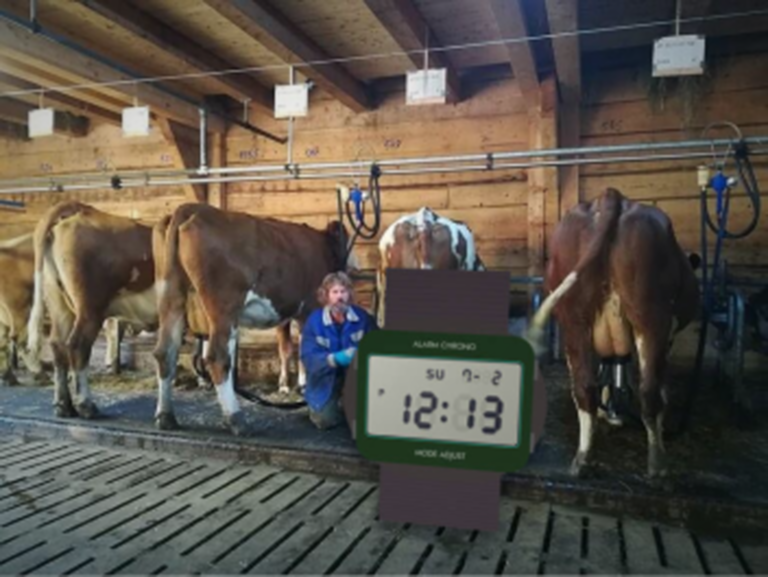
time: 12:13
